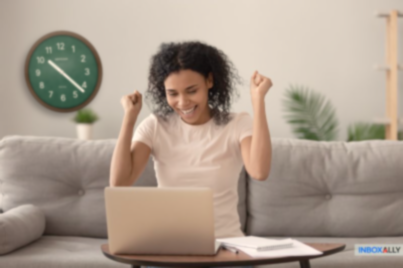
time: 10:22
